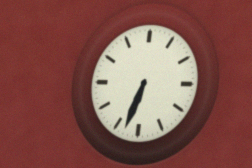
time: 6:33
